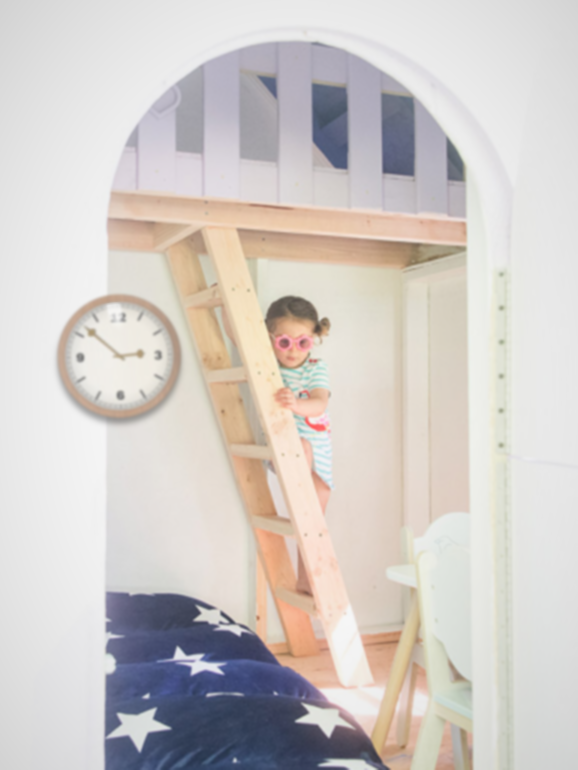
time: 2:52
